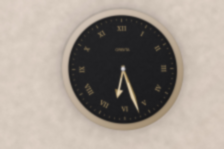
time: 6:27
